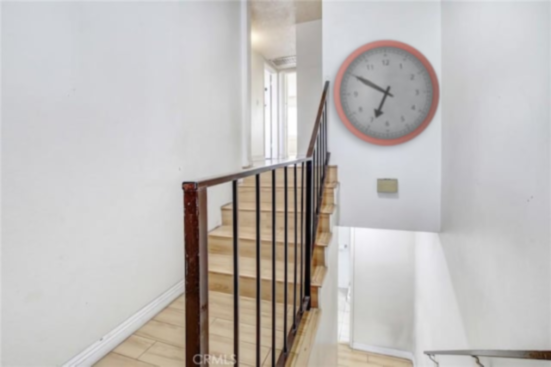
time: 6:50
